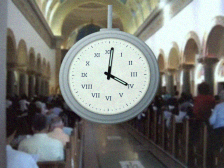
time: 4:01
